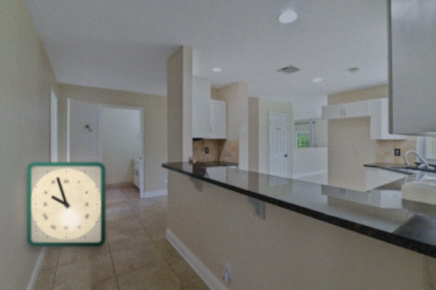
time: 9:57
